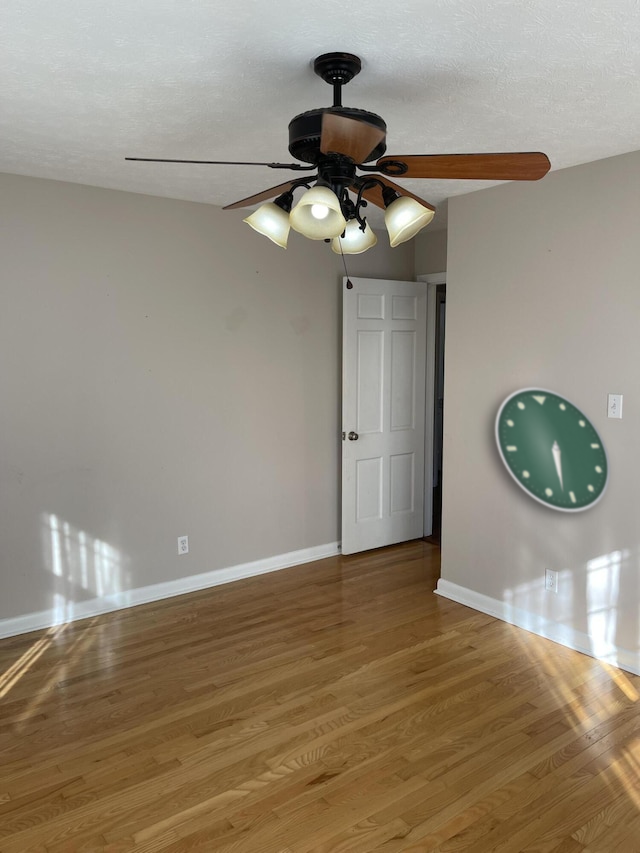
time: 6:32
